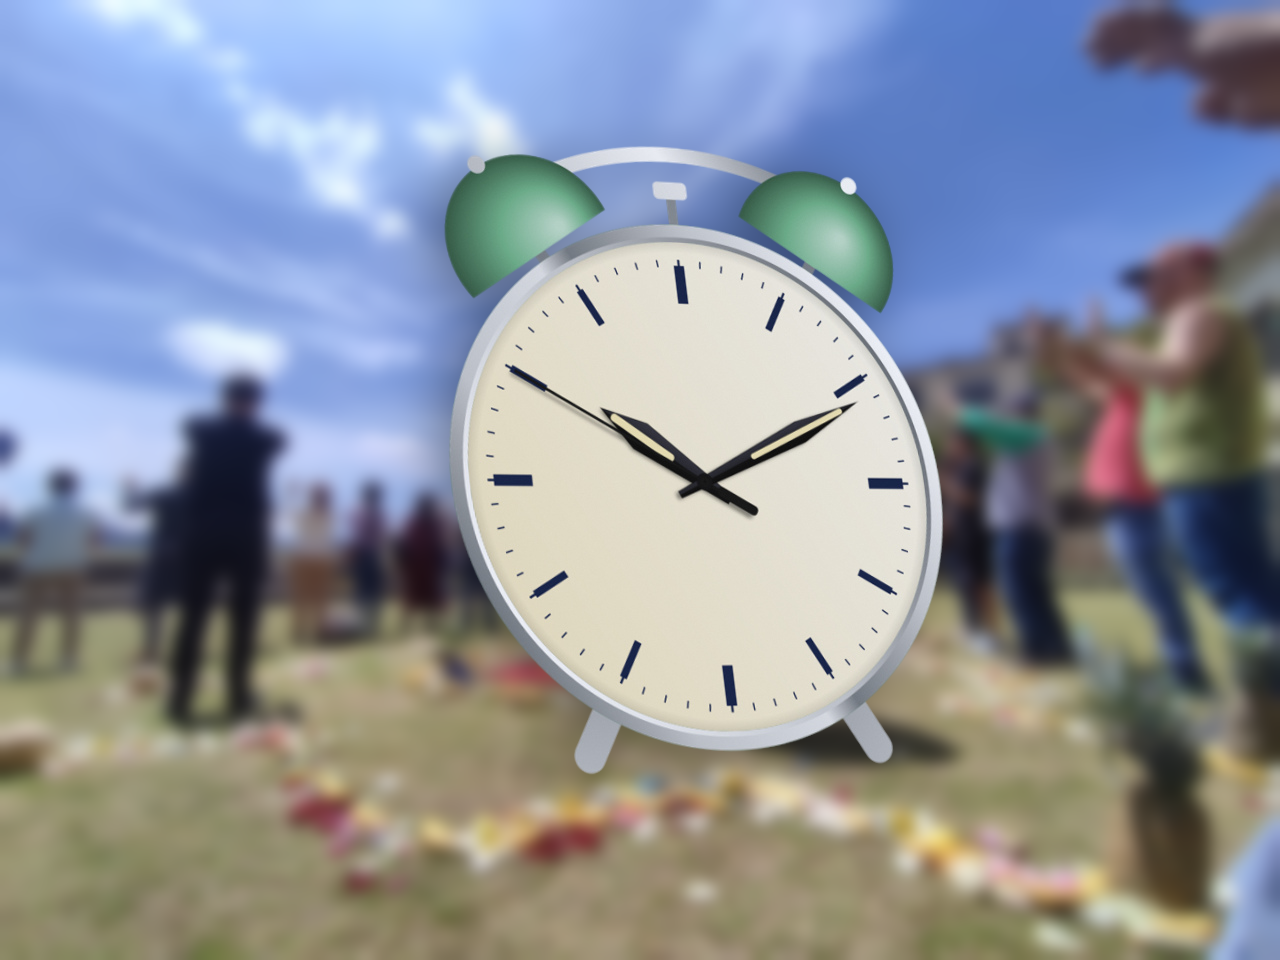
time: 10:10:50
